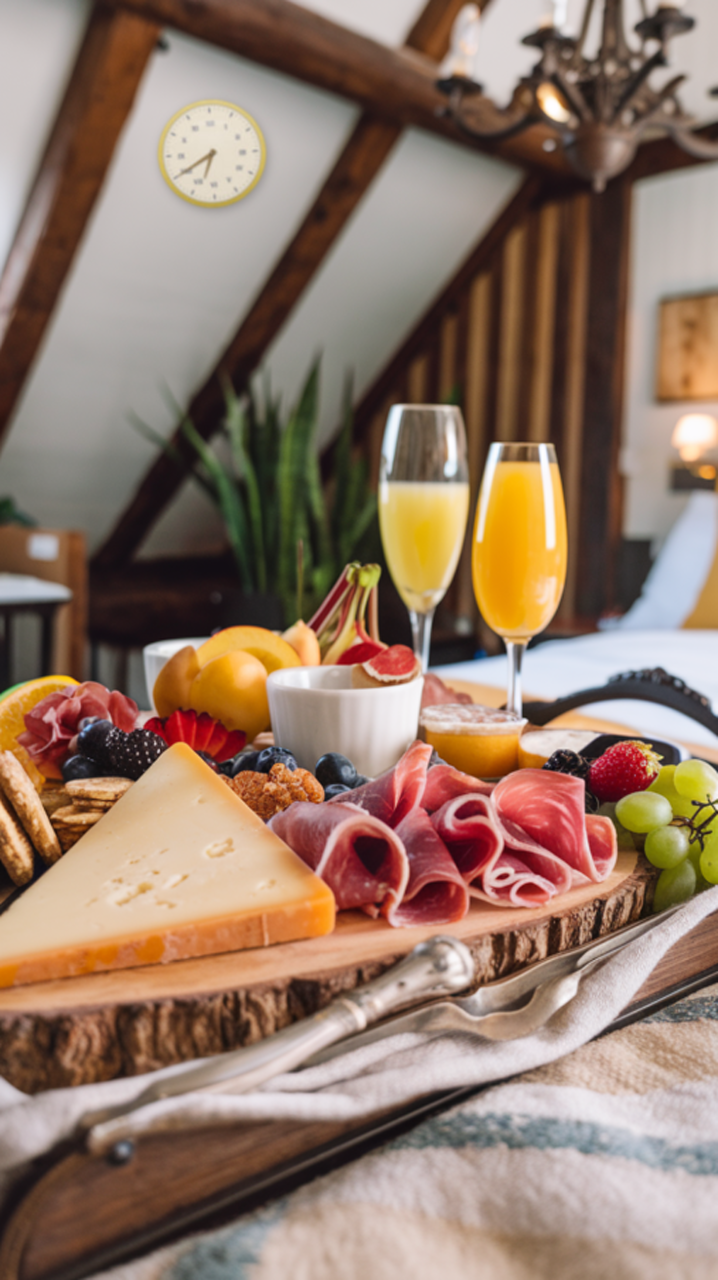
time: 6:40
